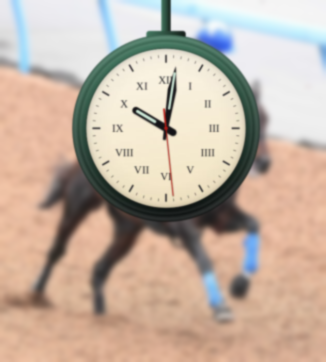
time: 10:01:29
